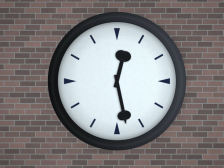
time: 12:28
